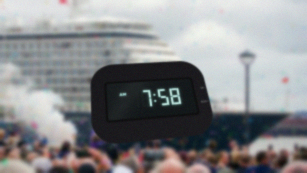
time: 7:58
